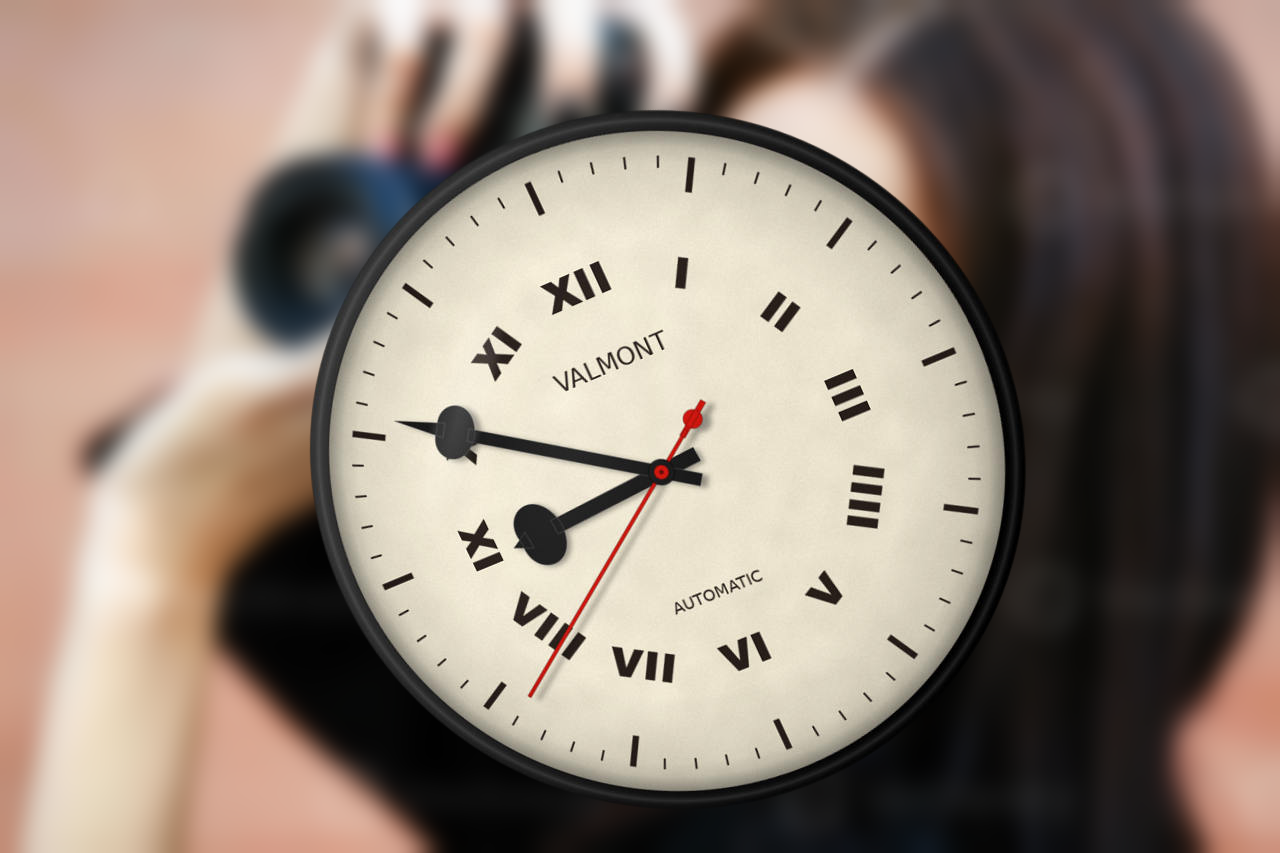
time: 8:50:39
